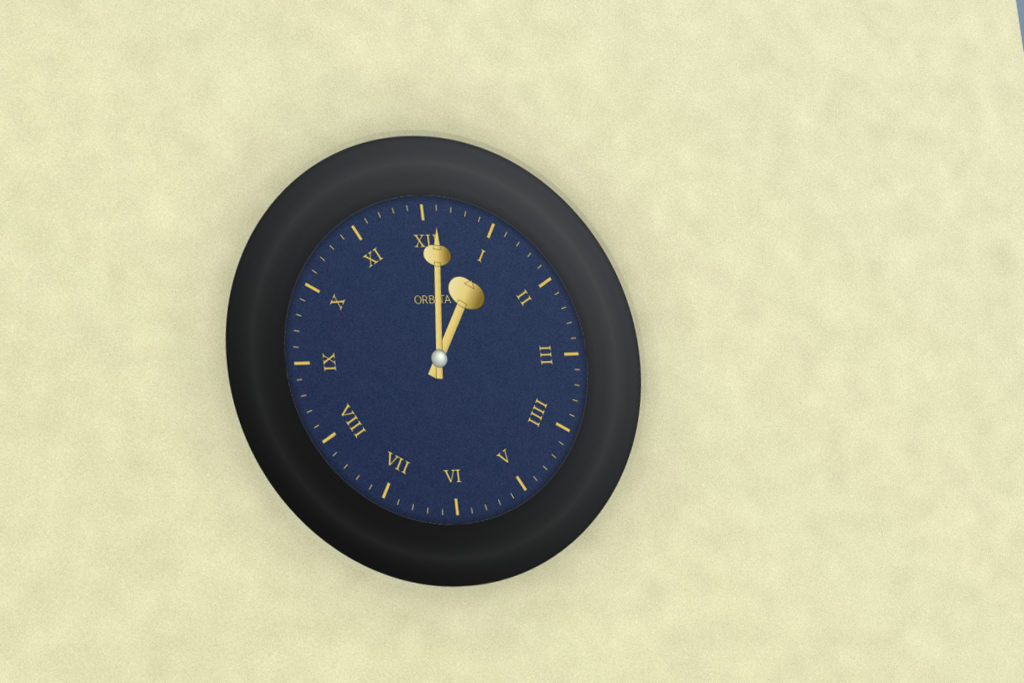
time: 1:01
